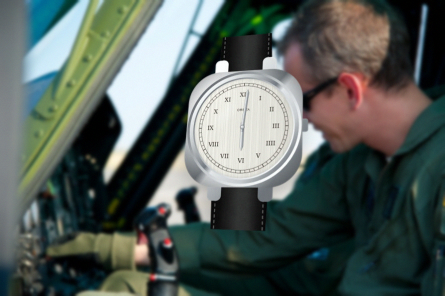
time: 6:01
